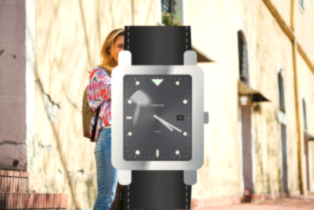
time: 4:20
